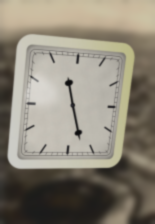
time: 11:27
